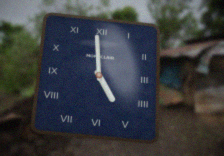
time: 4:59
